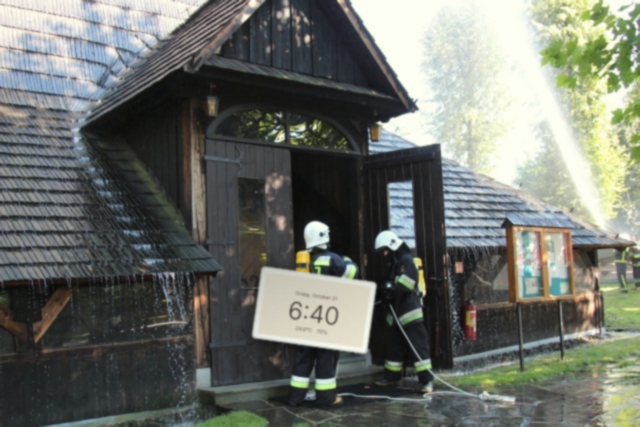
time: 6:40
